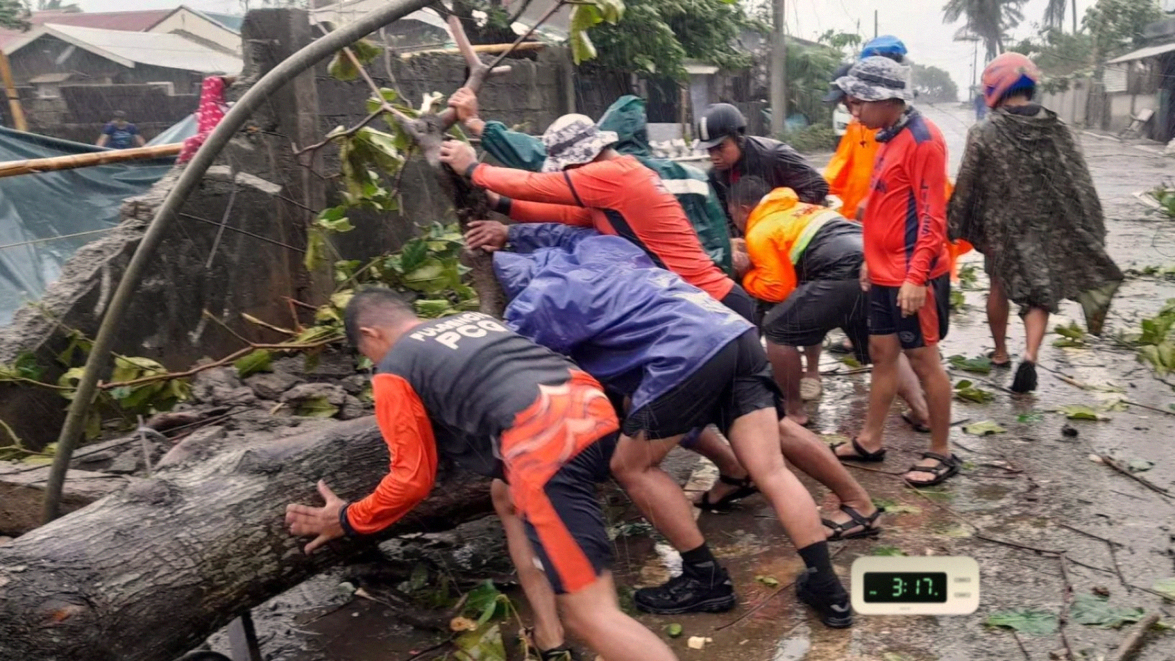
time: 3:17
